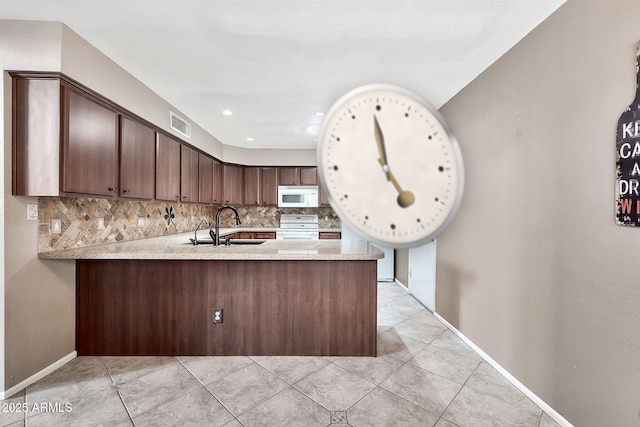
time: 4:59
